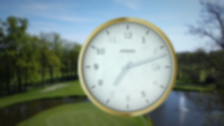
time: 7:12
